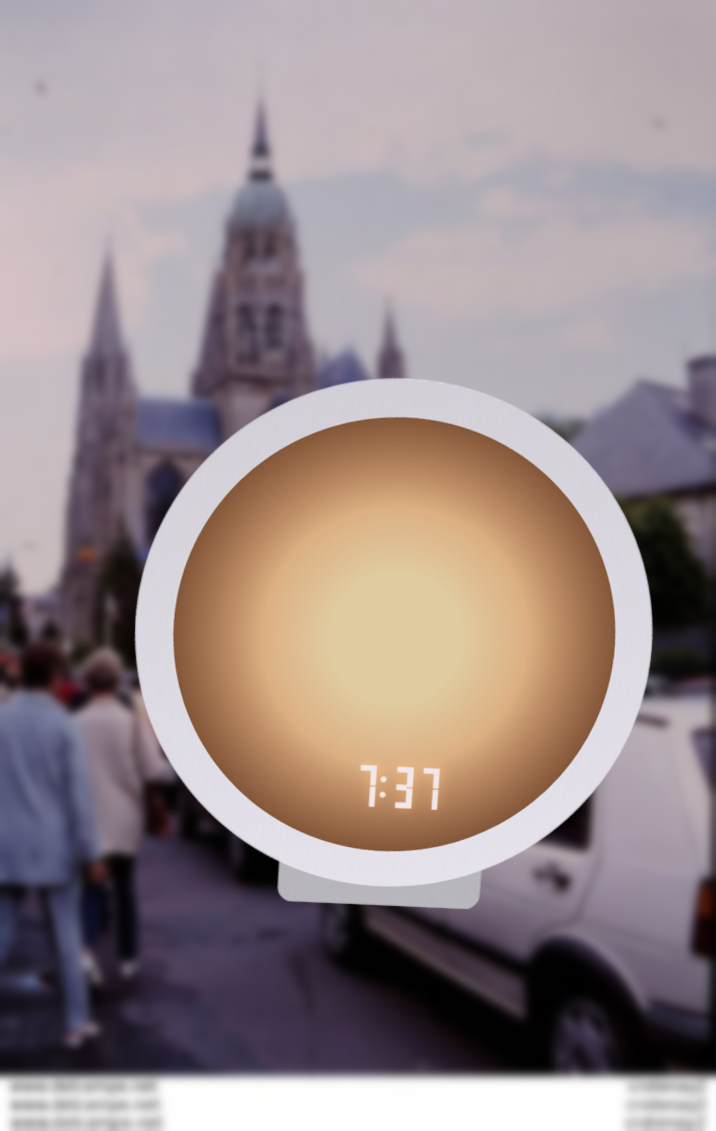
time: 7:37
